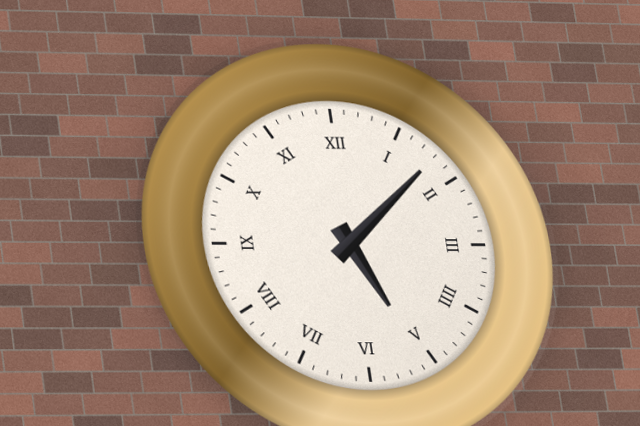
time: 5:08
